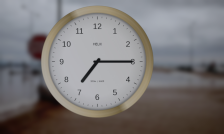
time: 7:15
